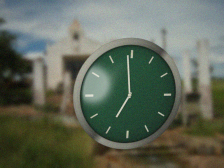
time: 6:59
